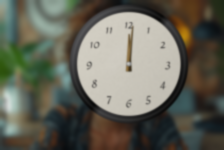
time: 12:01
